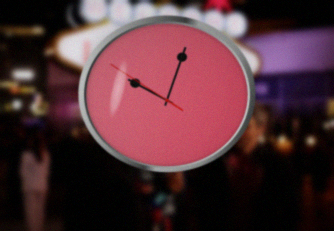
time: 10:02:51
